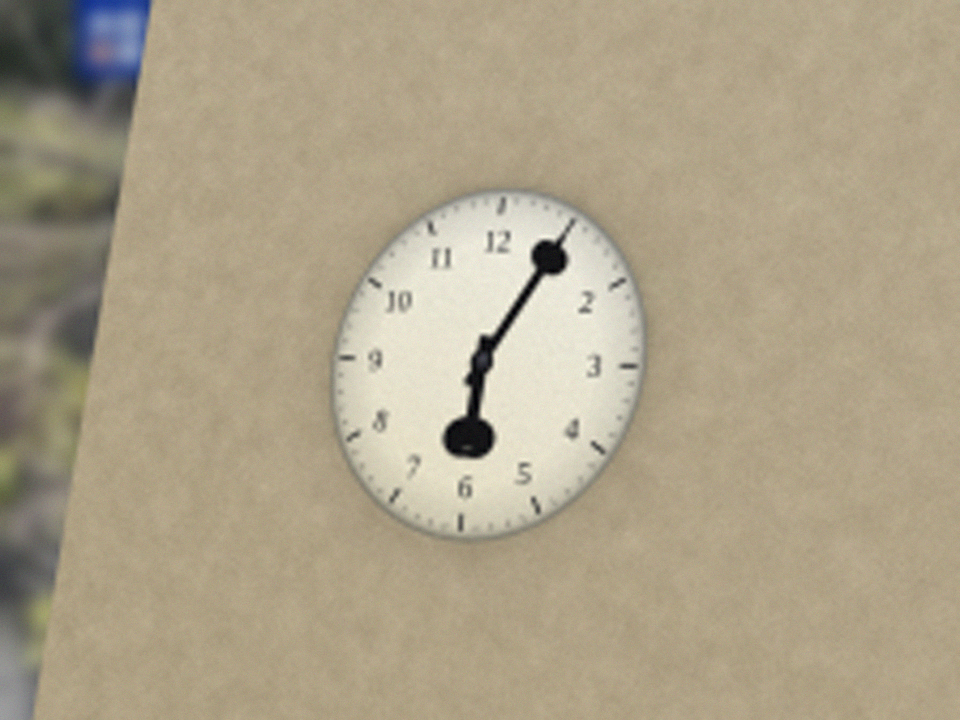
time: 6:05
